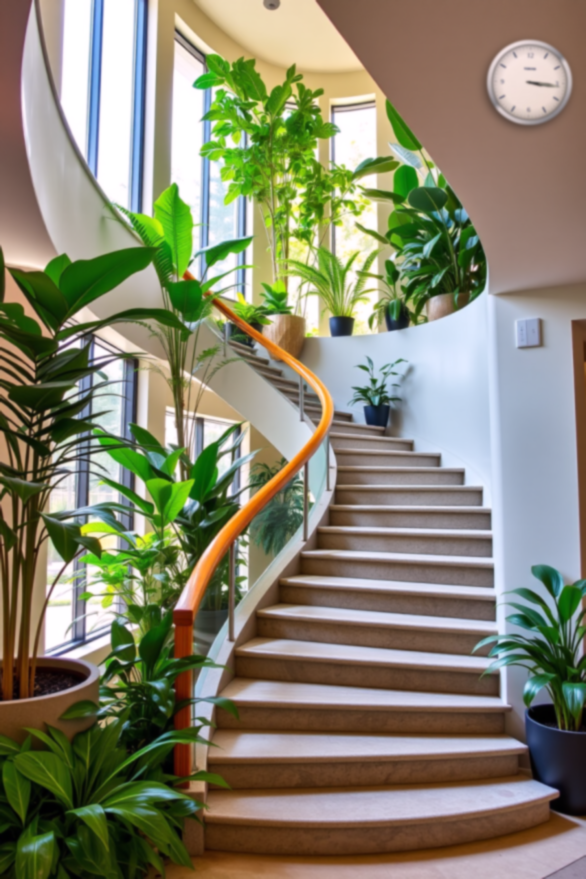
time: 3:16
